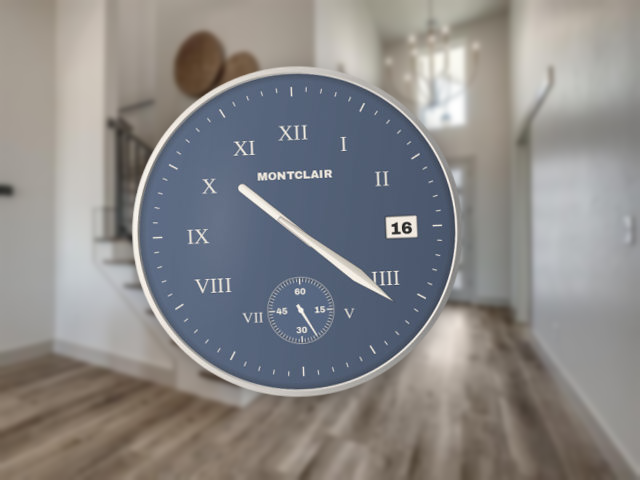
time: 10:21:25
